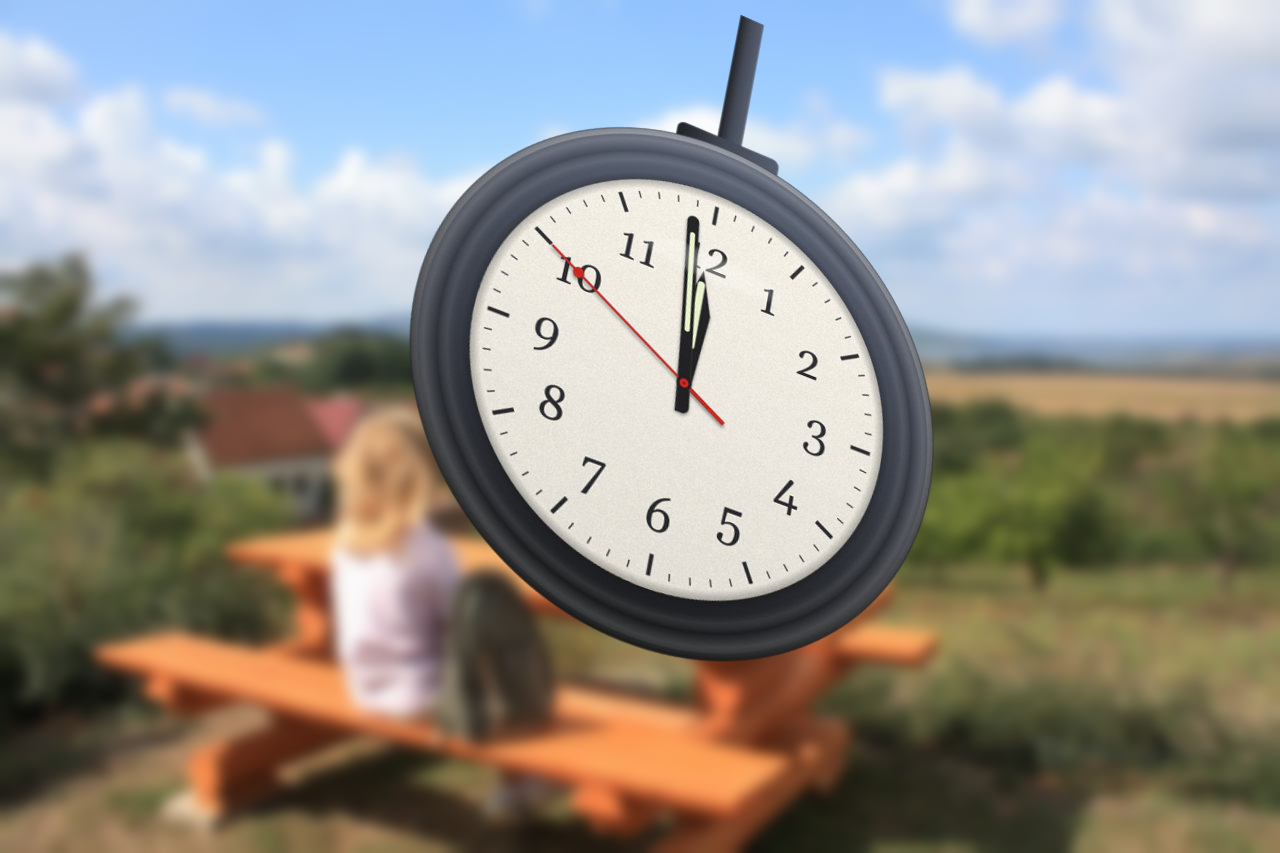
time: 11:58:50
